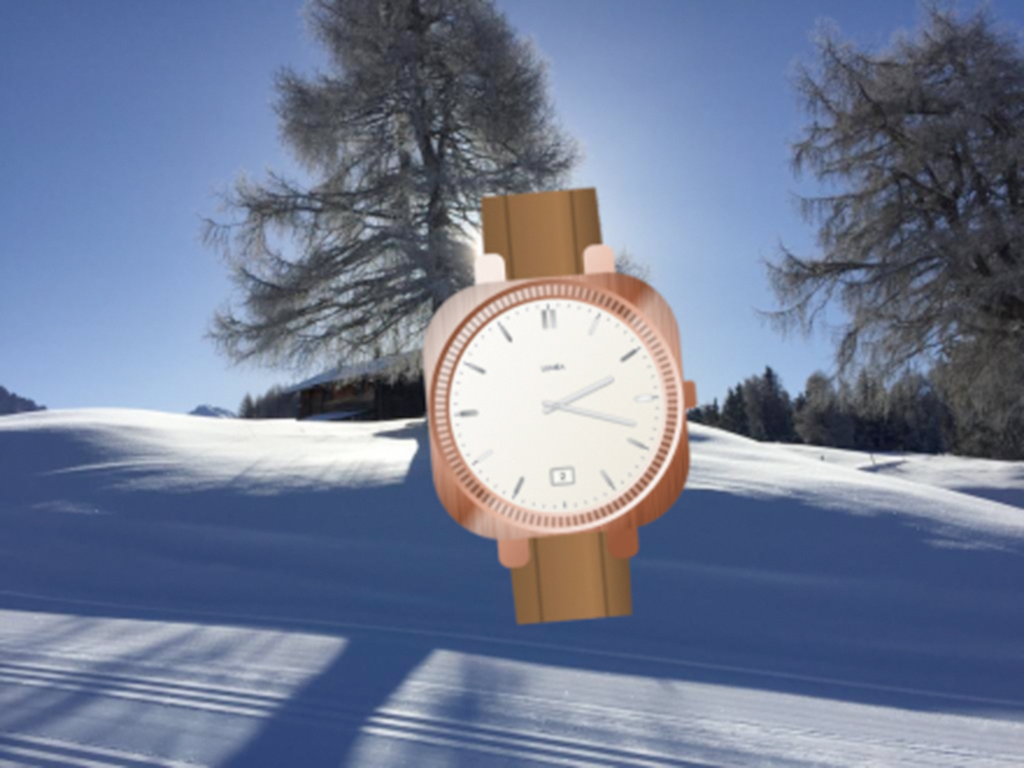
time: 2:18
